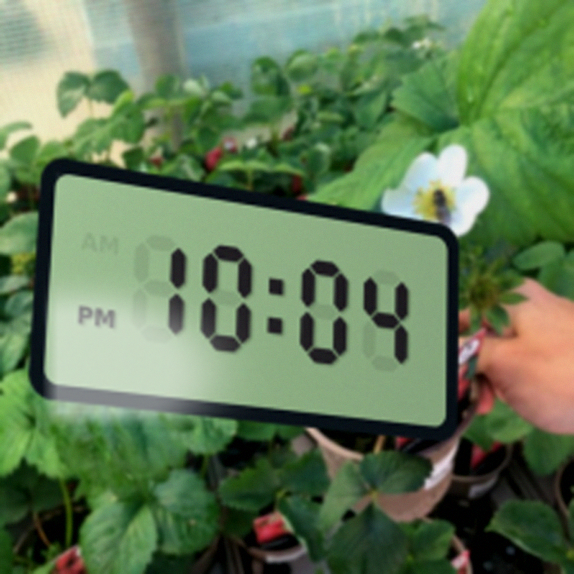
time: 10:04
